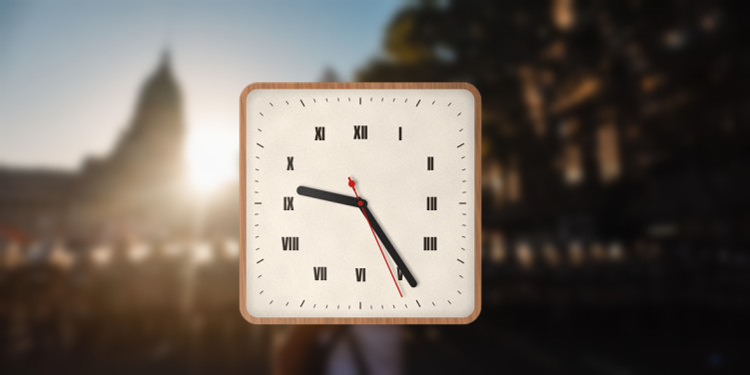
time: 9:24:26
